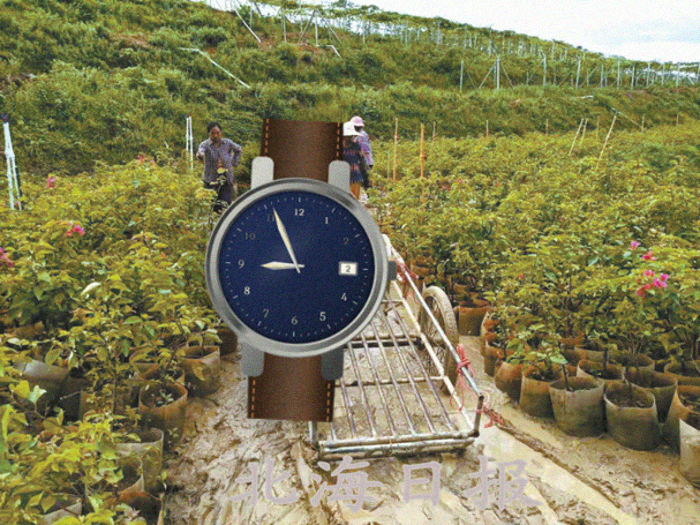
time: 8:56
